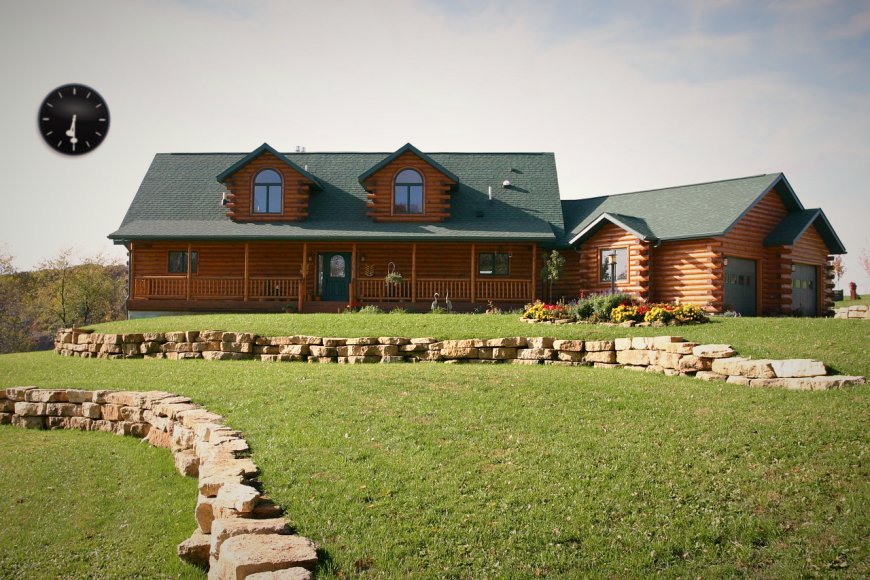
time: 6:30
